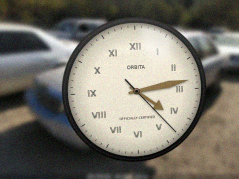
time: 4:13:23
